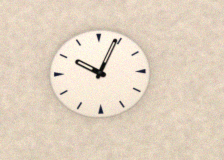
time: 10:04
